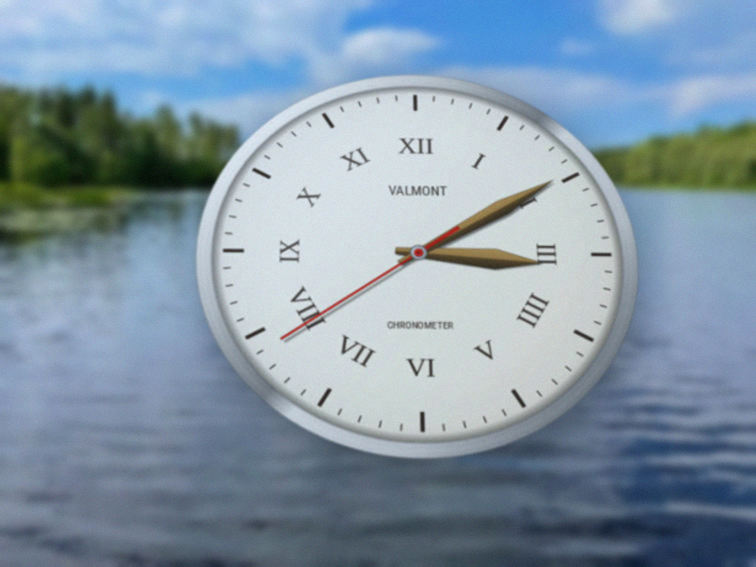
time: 3:09:39
